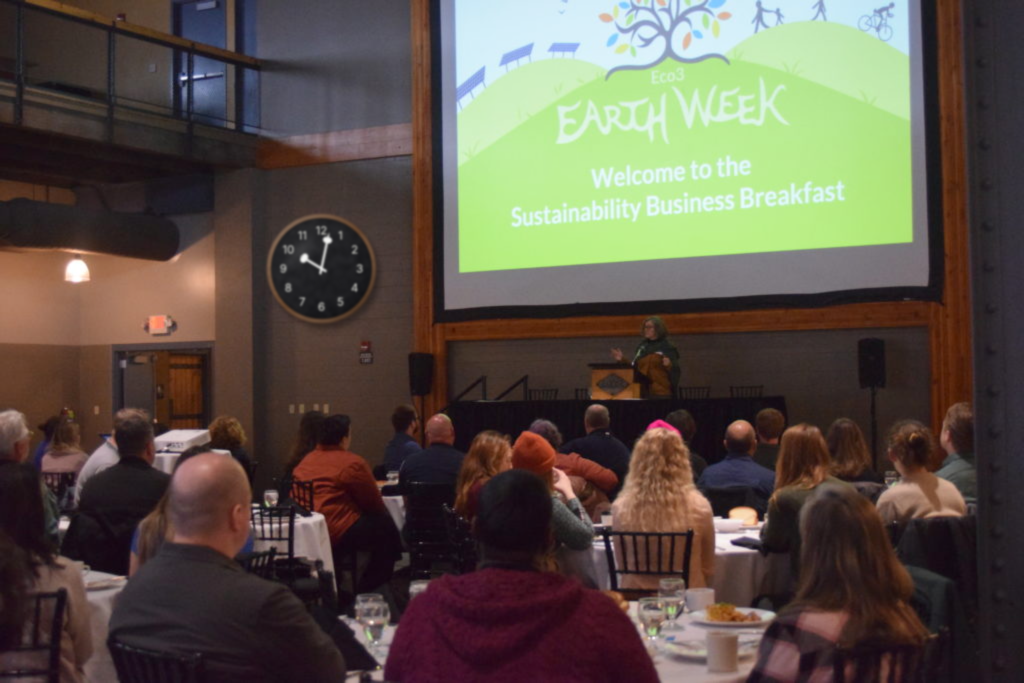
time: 10:02
